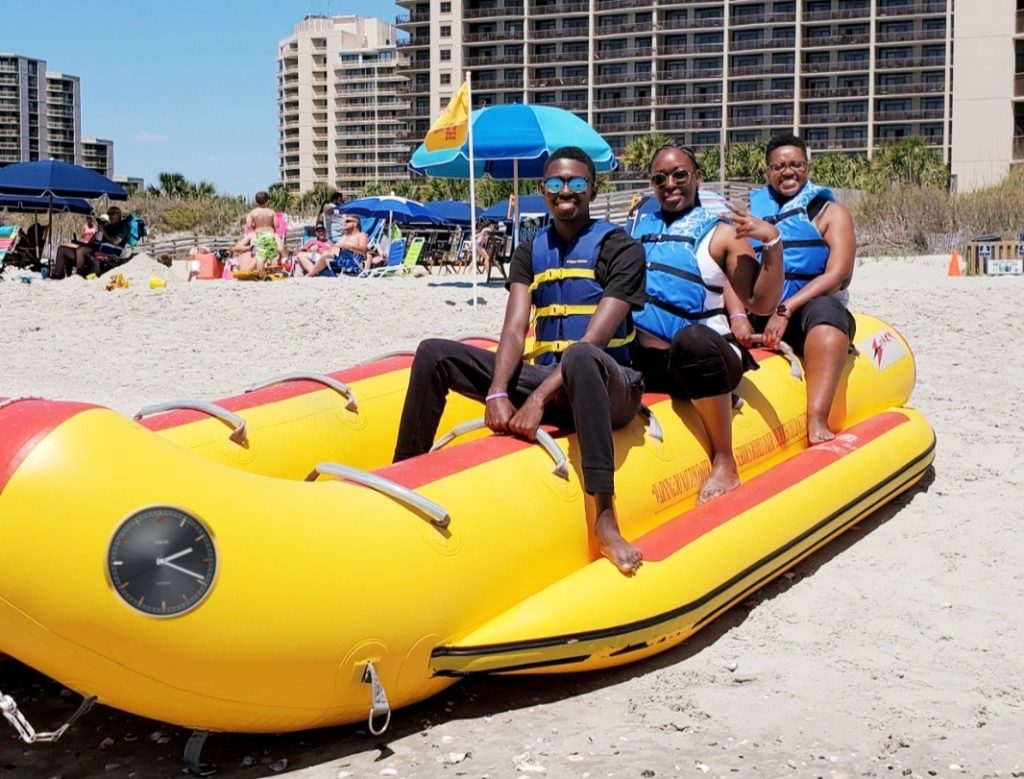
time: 2:19
